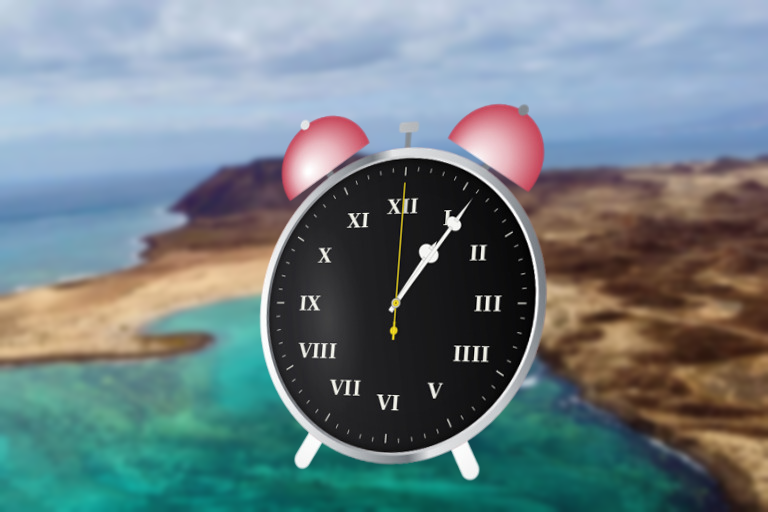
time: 1:06:00
